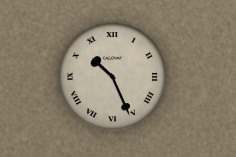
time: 10:26
